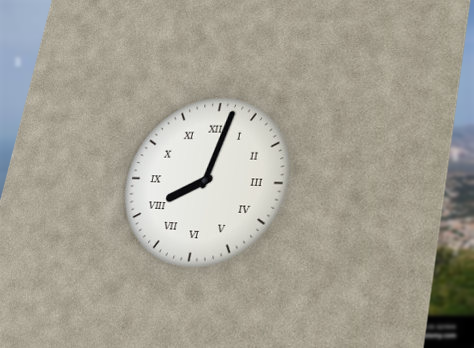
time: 8:02
